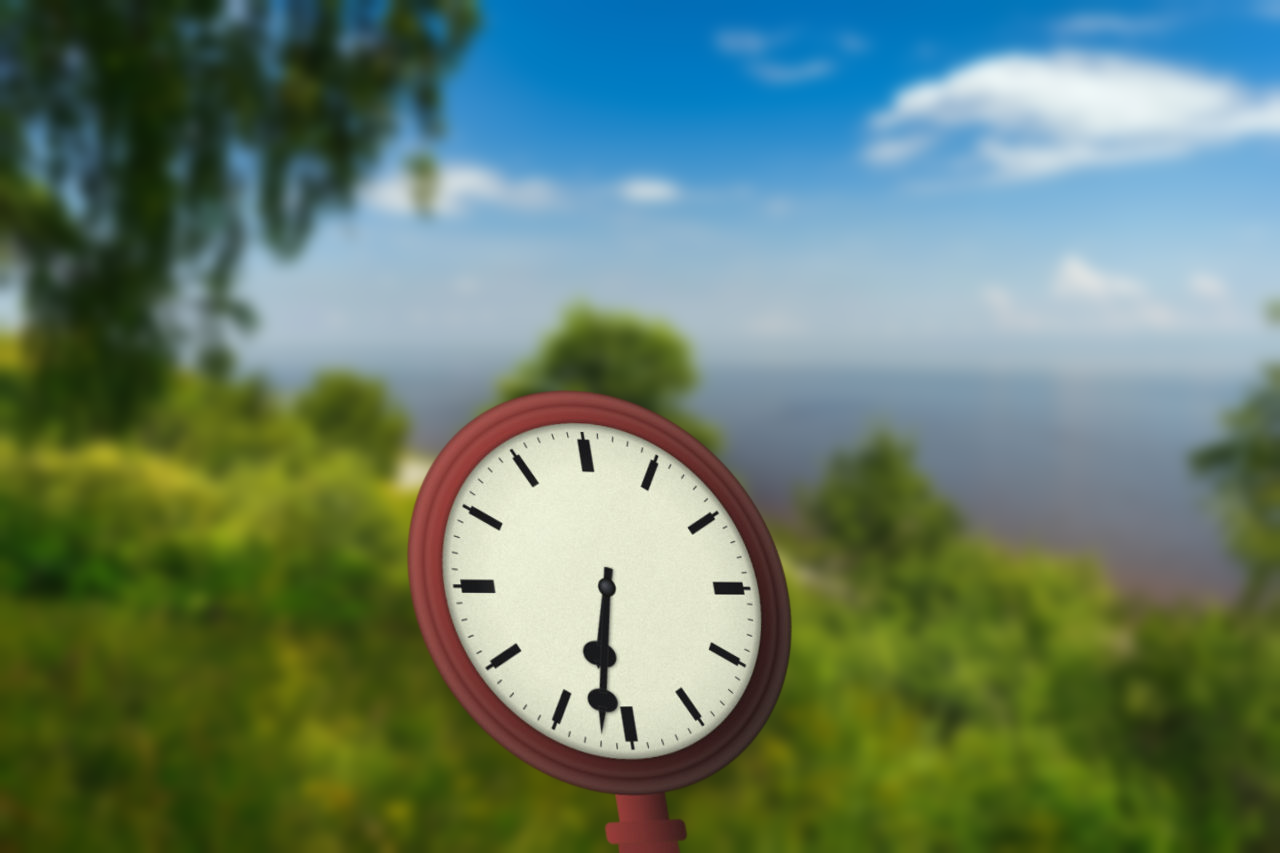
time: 6:32
